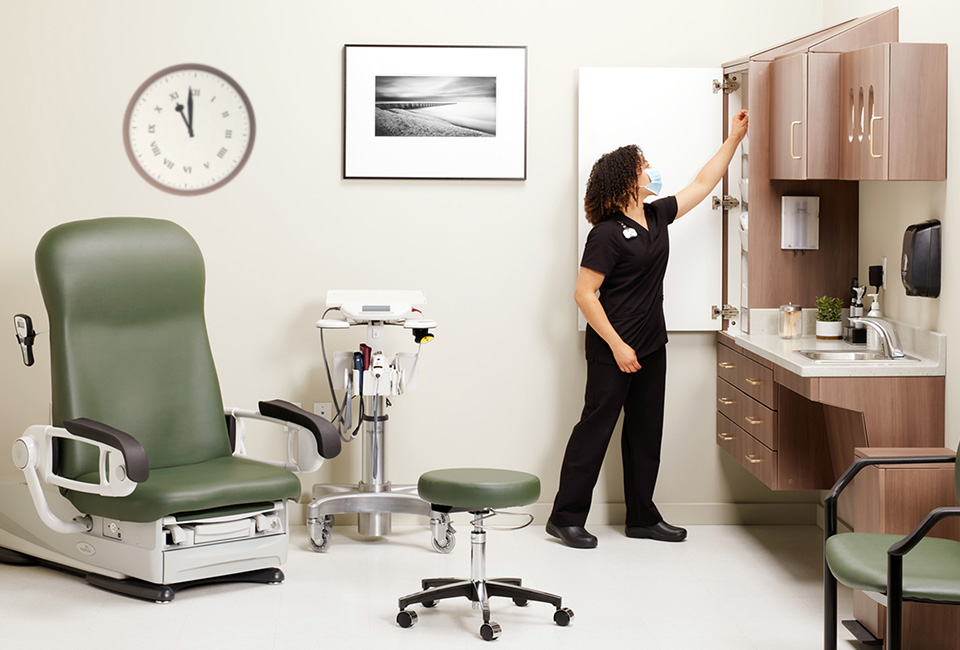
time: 10:59
